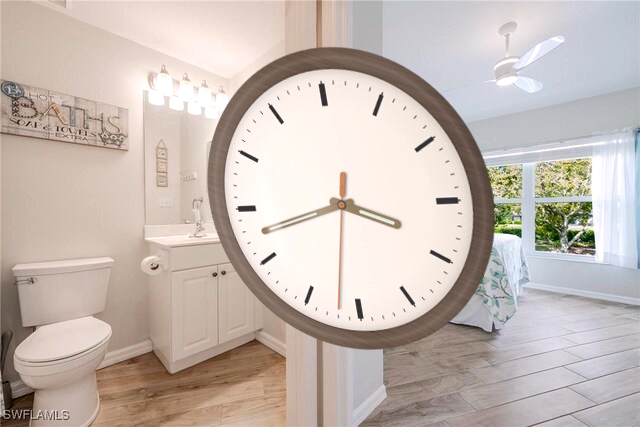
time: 3:42:32
